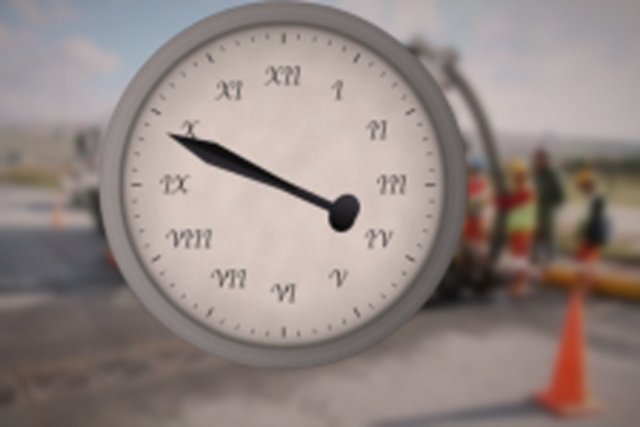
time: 3:49
